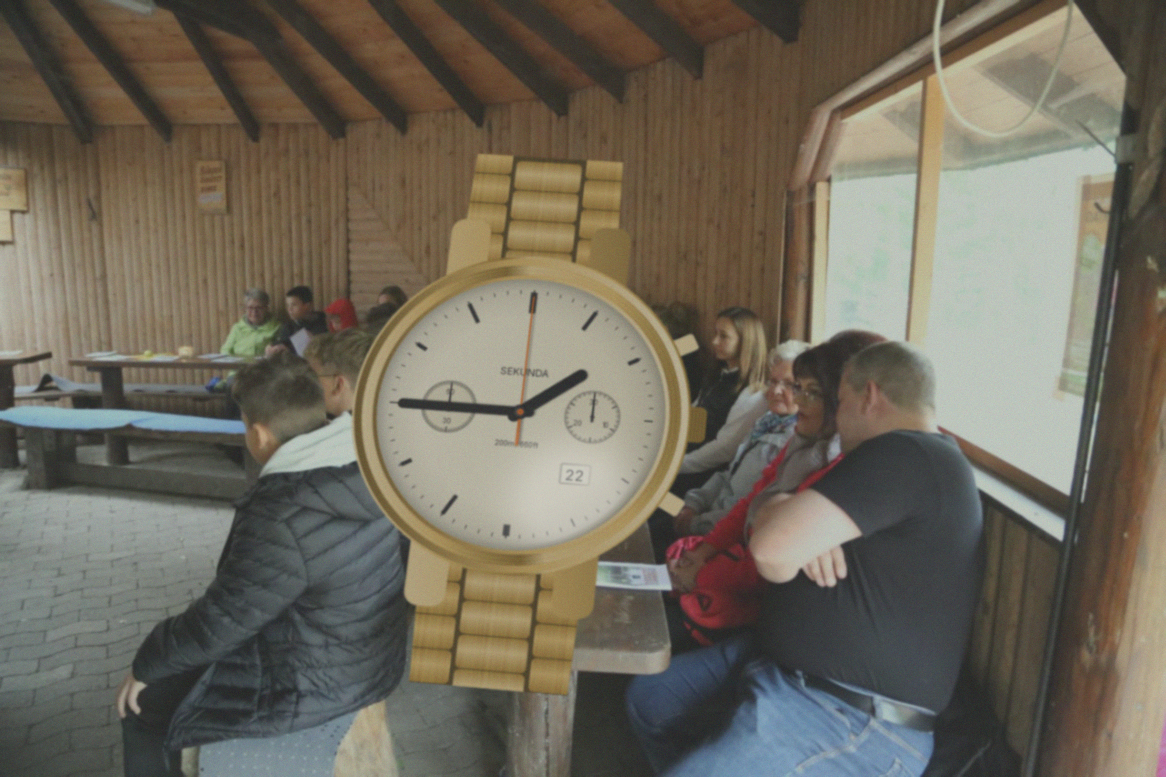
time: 1:45
